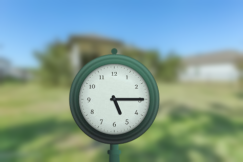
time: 5:15
